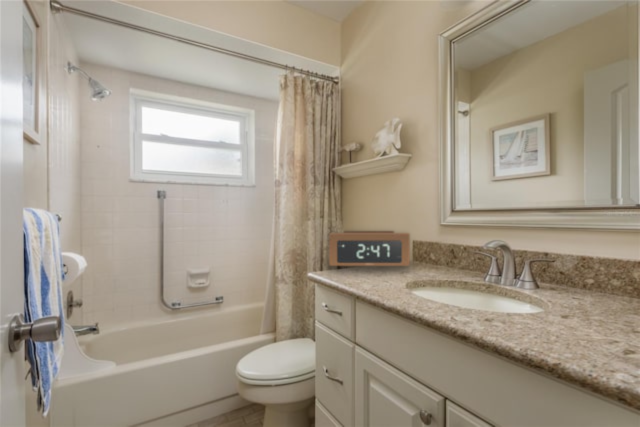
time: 2:47
